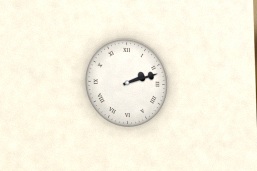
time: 2:12
